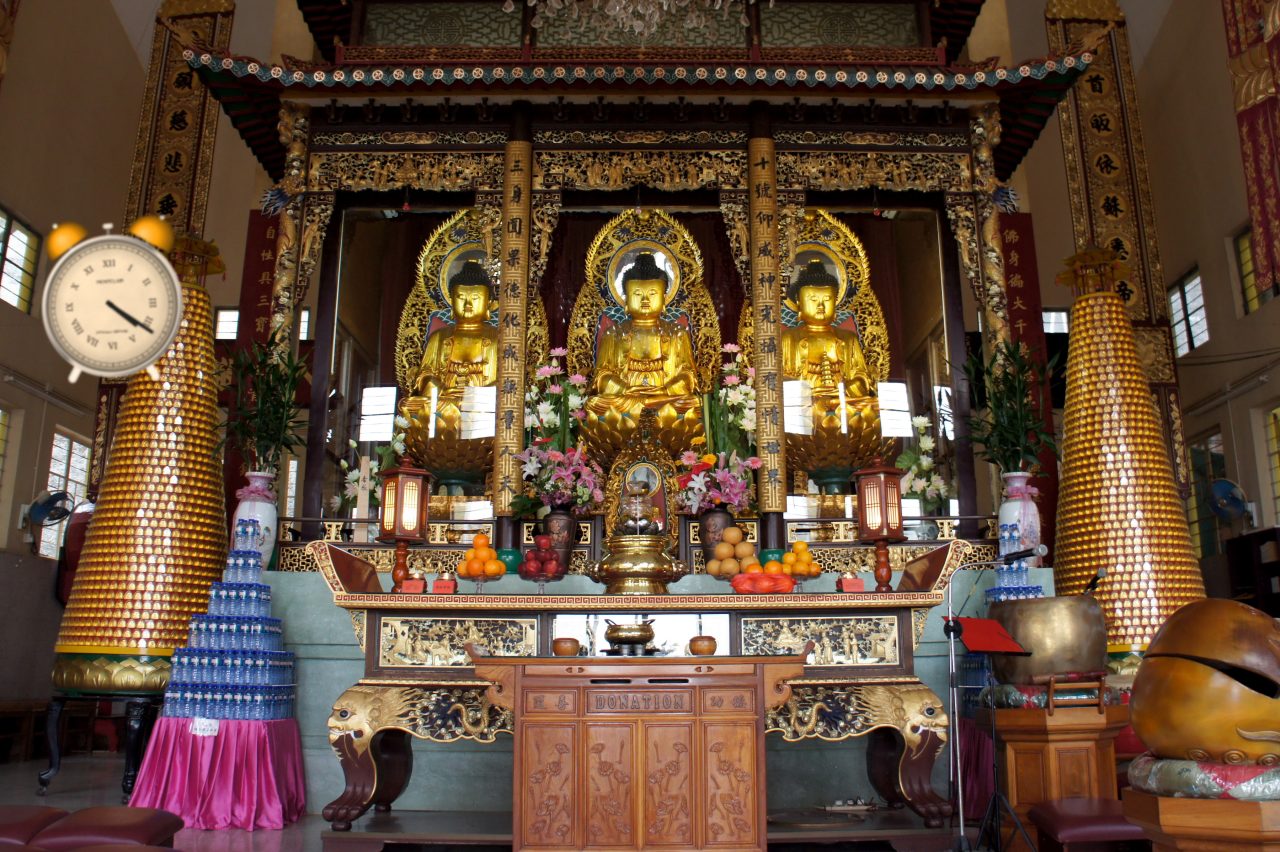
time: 4:21
